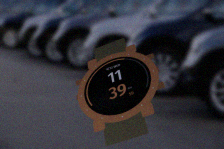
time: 11:39
